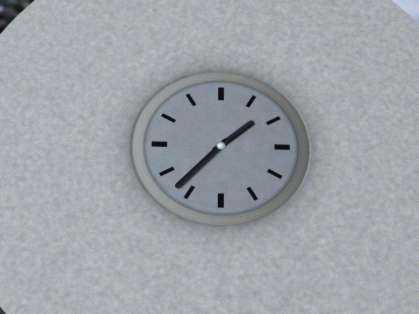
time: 1:37
